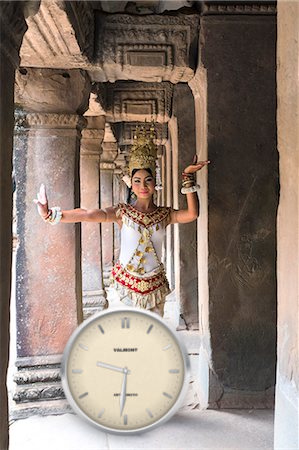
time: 9:31
